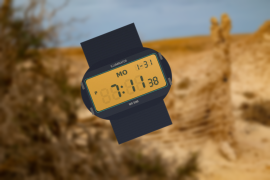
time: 7:11:38
